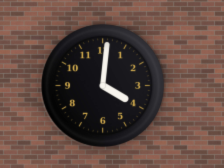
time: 4:01
